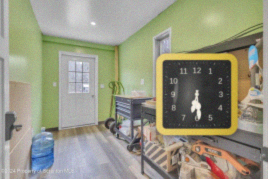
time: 6:29
